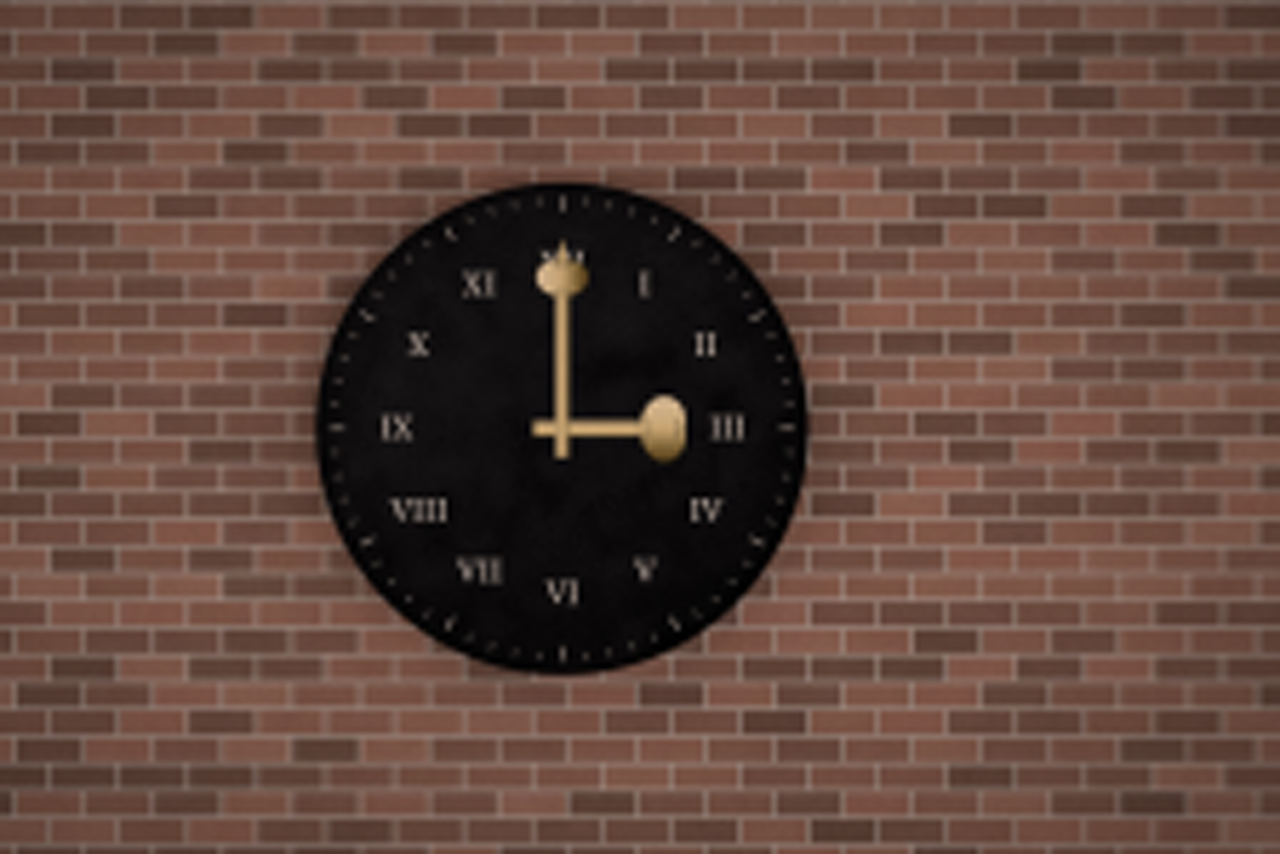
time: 3:00
